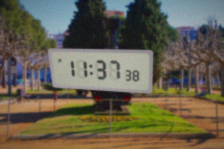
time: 11:37:38
